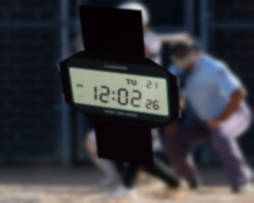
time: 12:02
